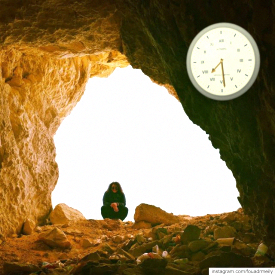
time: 7:29
